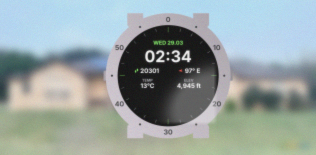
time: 2:34
